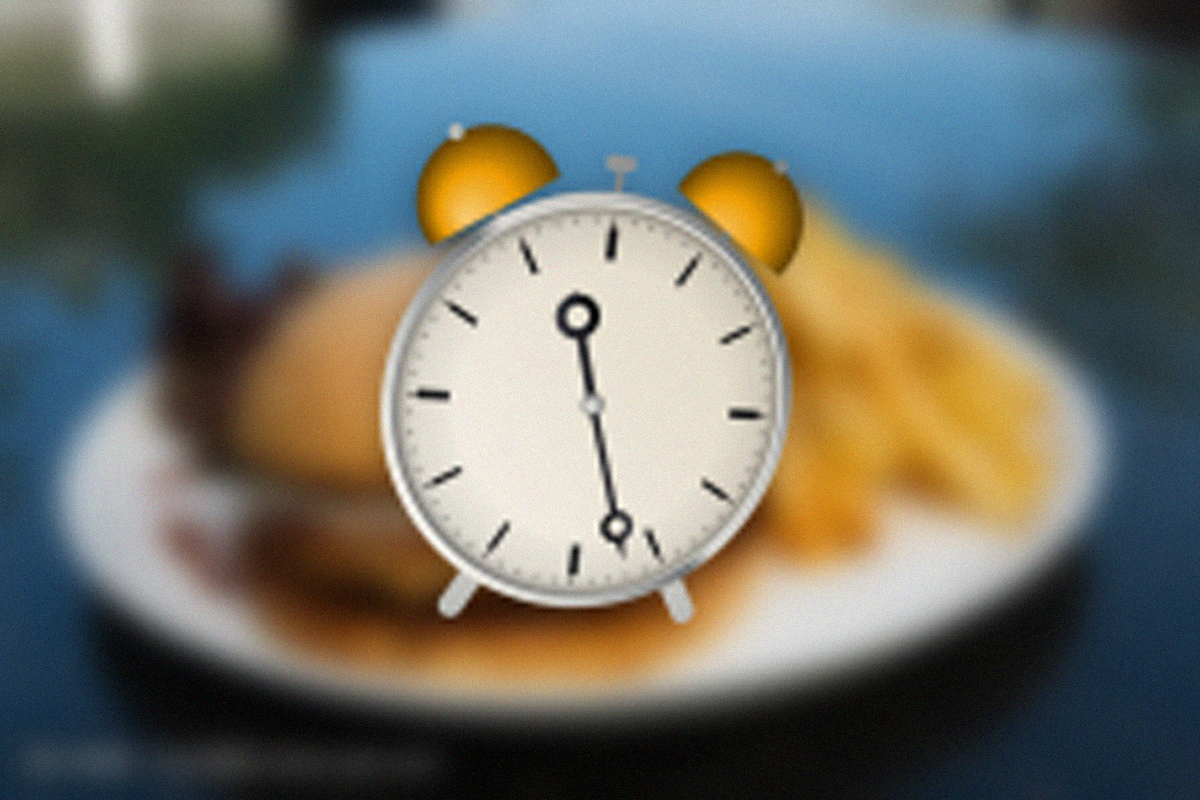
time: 11:27
